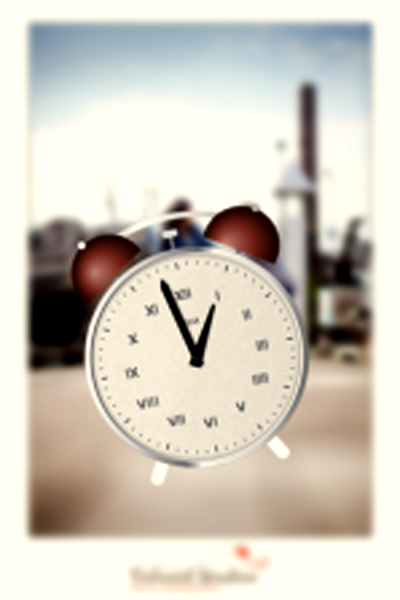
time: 12:58
